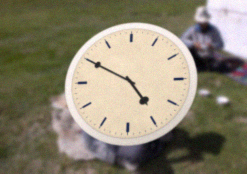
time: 4:50
